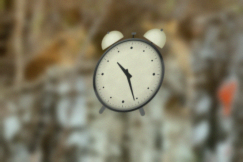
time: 10:26
